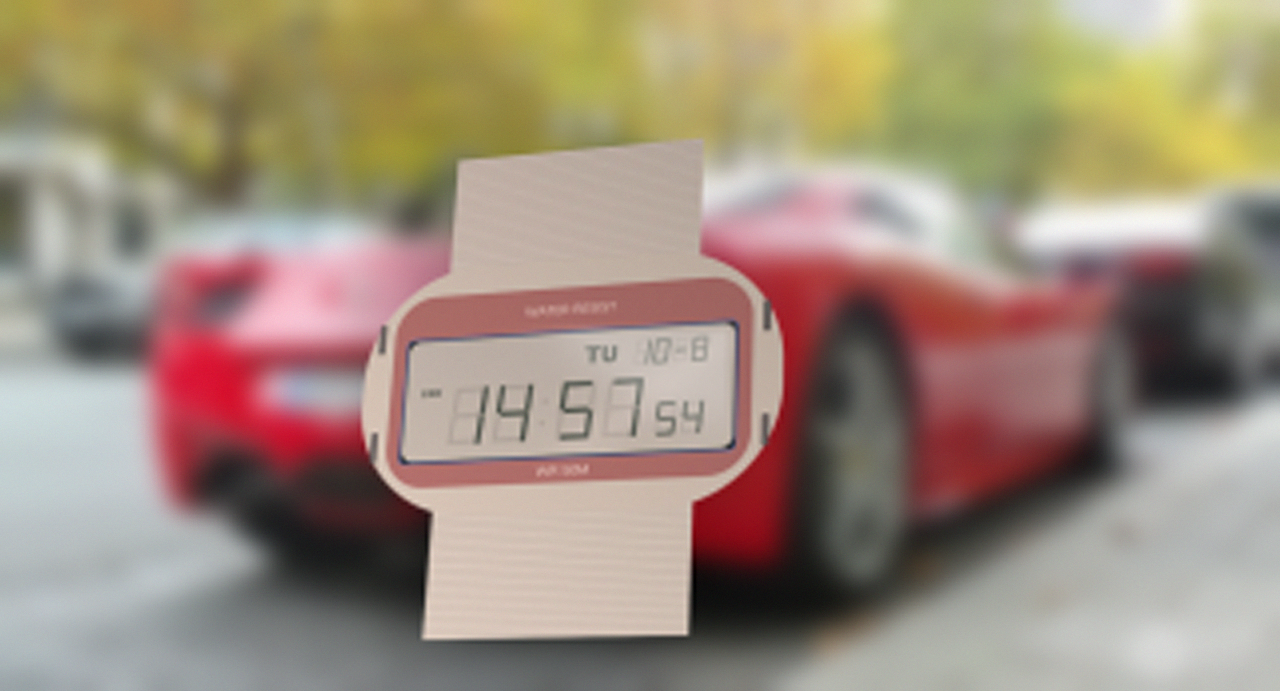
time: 14:57:54
